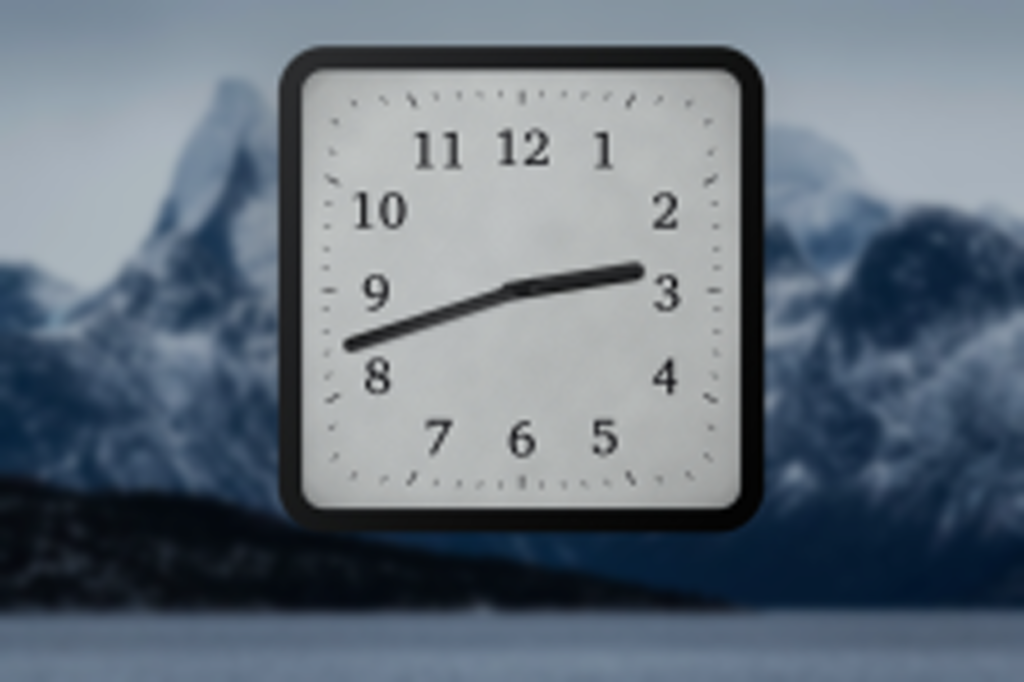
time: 2:42
